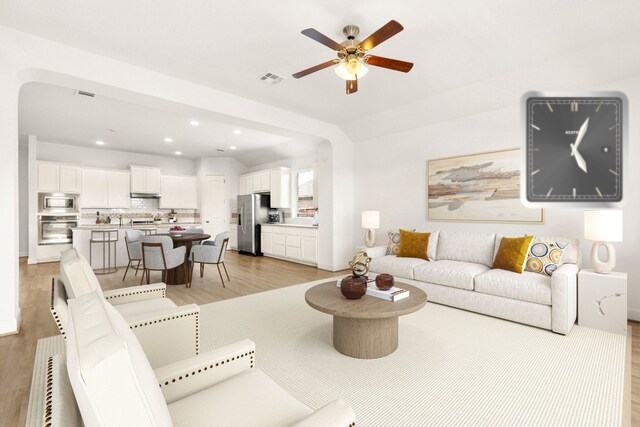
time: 5:04
